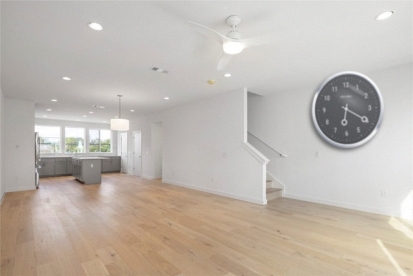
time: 6:20
